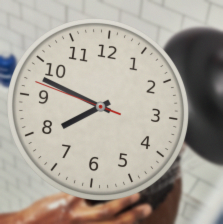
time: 7:47:47
